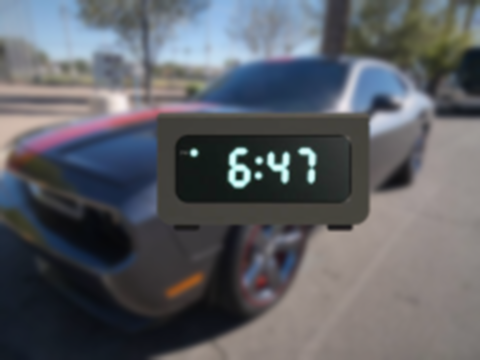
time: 6:47
